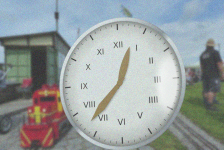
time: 12:37
